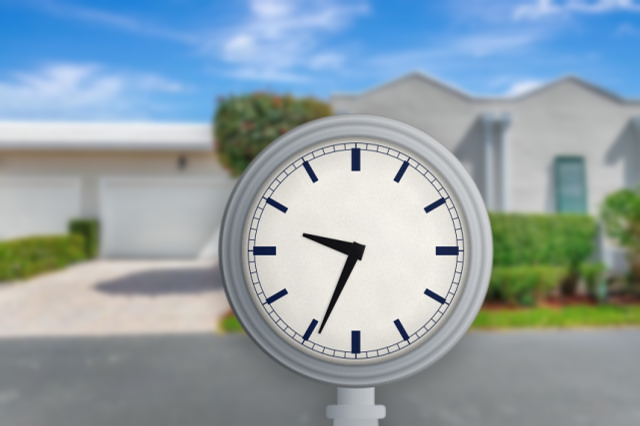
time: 9:34
